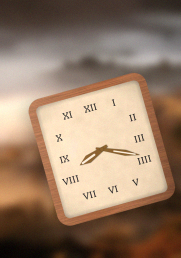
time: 8:19
